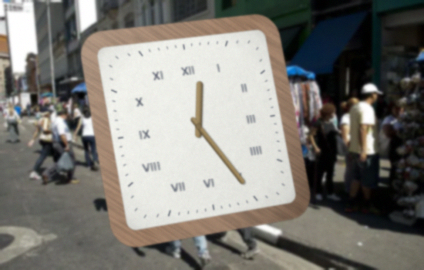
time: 12:25
